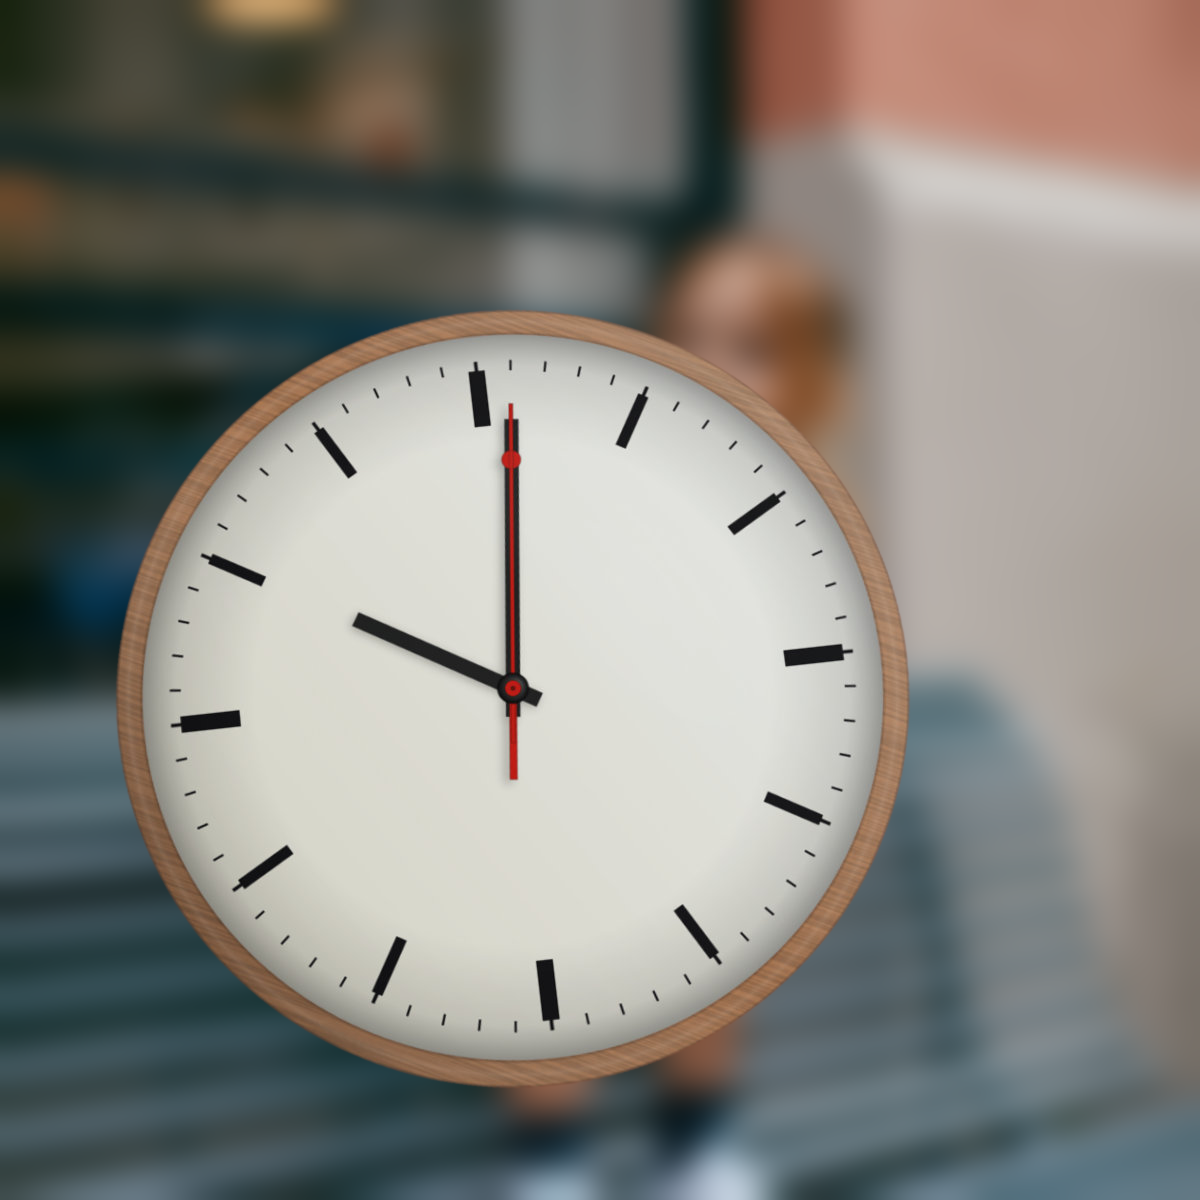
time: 10:01:01
